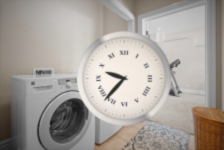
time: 9:37
